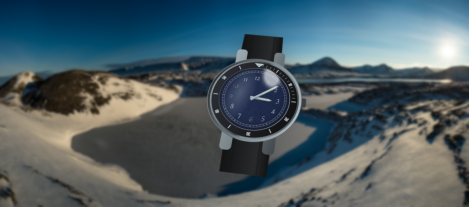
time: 3:09
